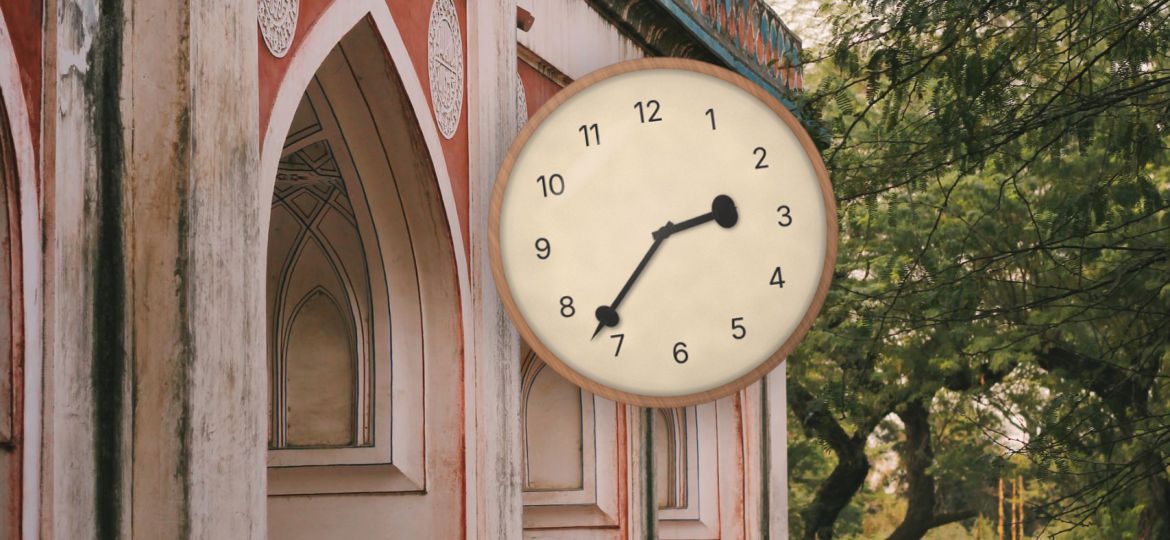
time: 2:37
